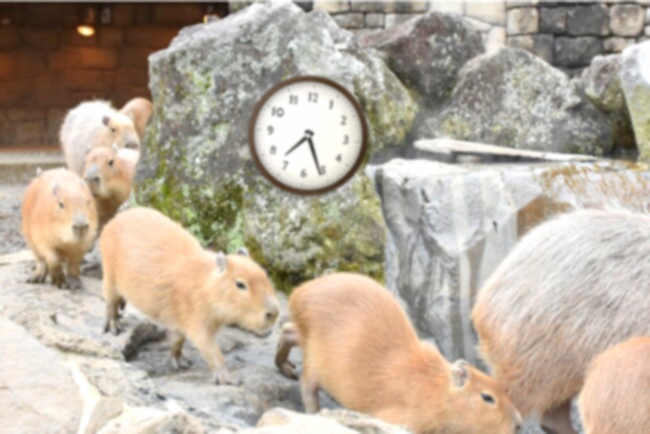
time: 7:26
